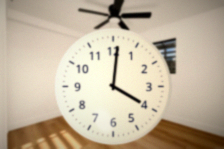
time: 4:01
